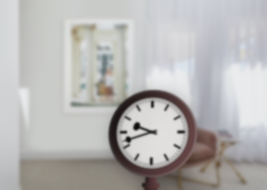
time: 9:42
